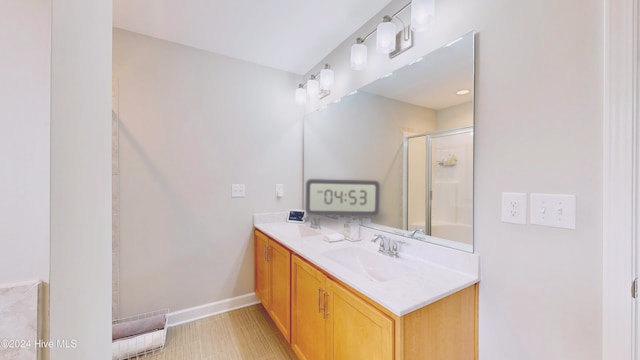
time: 4:53
